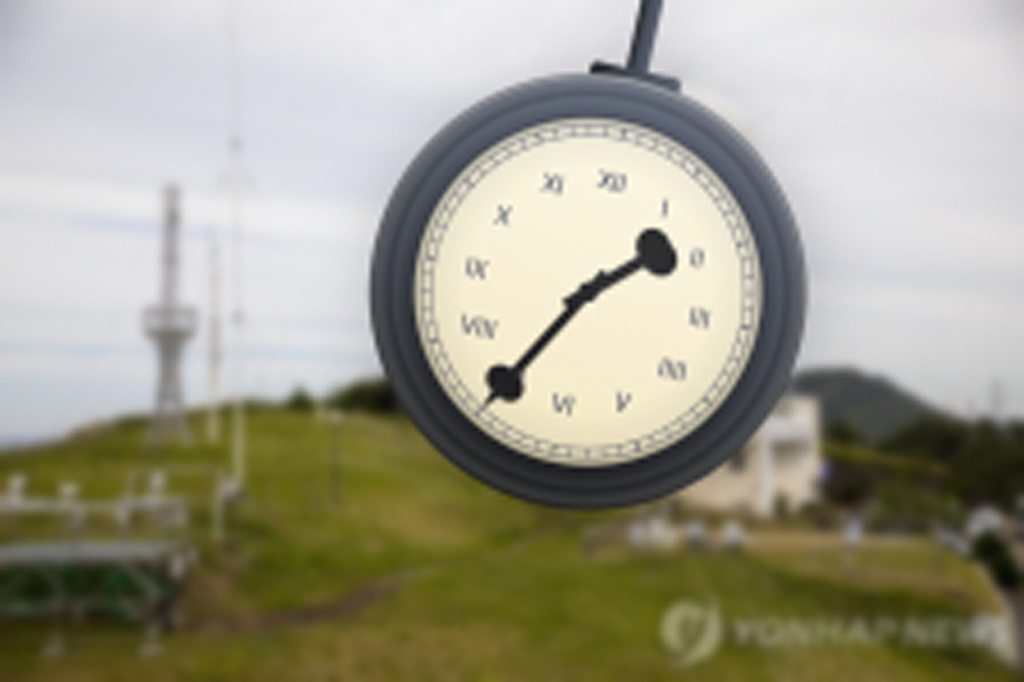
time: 1:35
